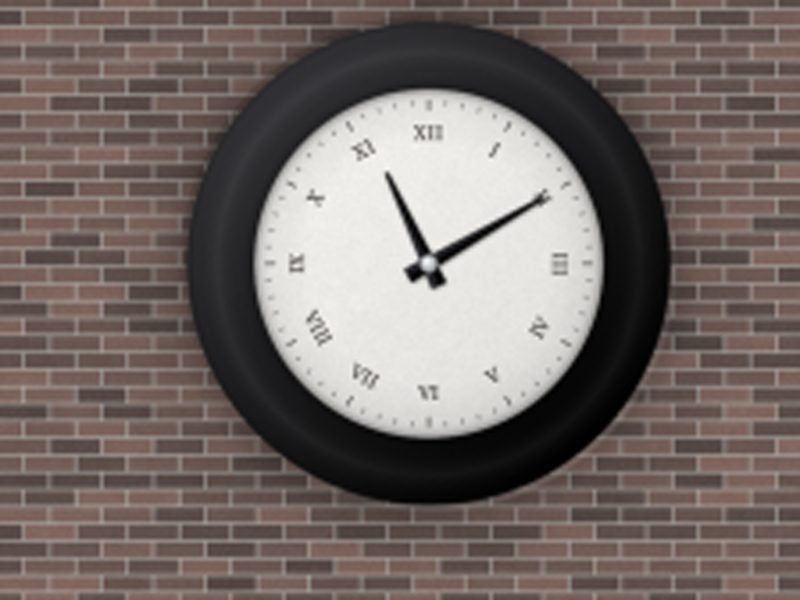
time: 11:10
